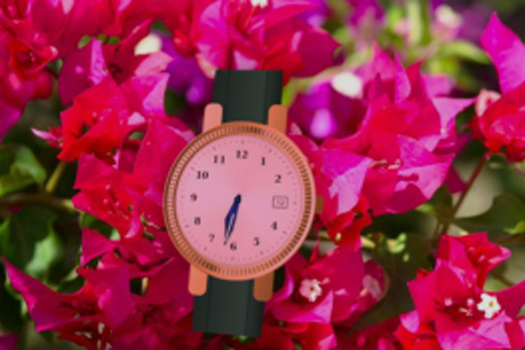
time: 6:32
